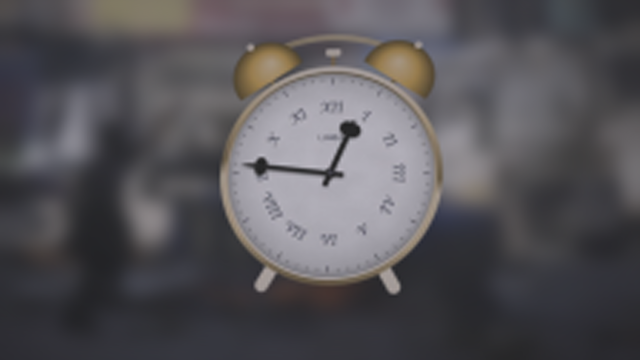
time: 12:46
